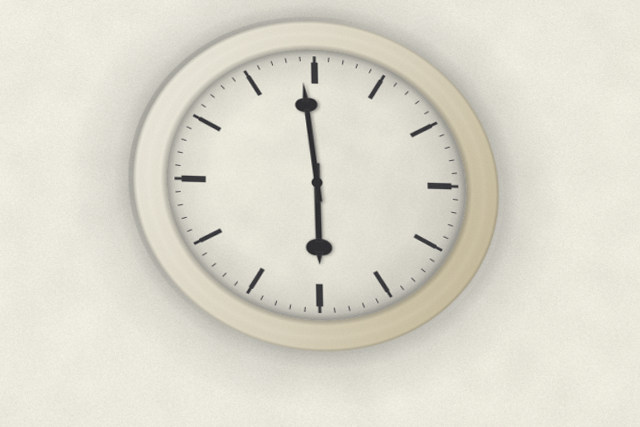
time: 5:59
